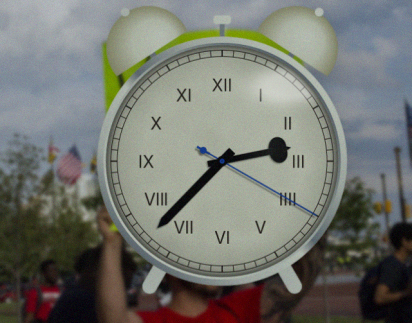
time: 2:37:20
